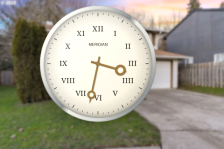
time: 3:32
